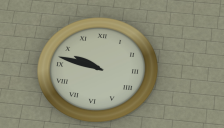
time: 9:47
